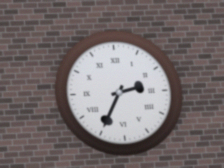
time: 2:35
